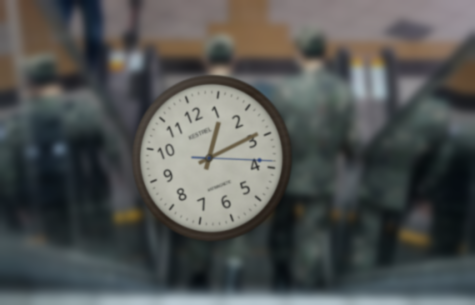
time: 1:14:19
